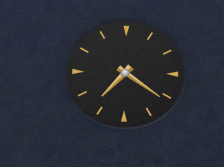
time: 7:21
